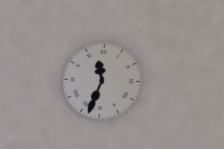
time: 11:33
